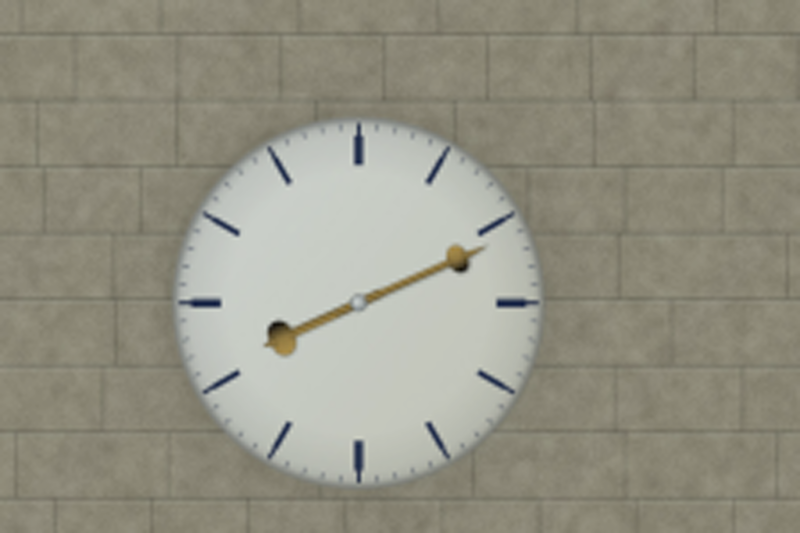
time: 8:11
